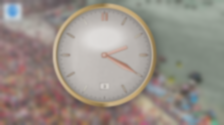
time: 2:20
